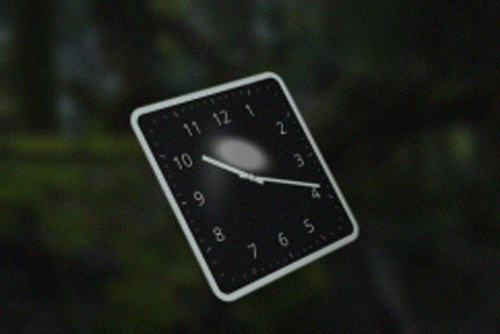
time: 10:19
